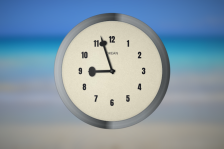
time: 8:57
